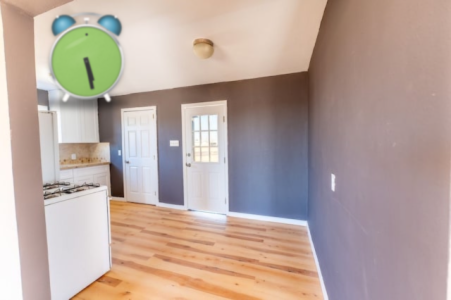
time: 5:28
